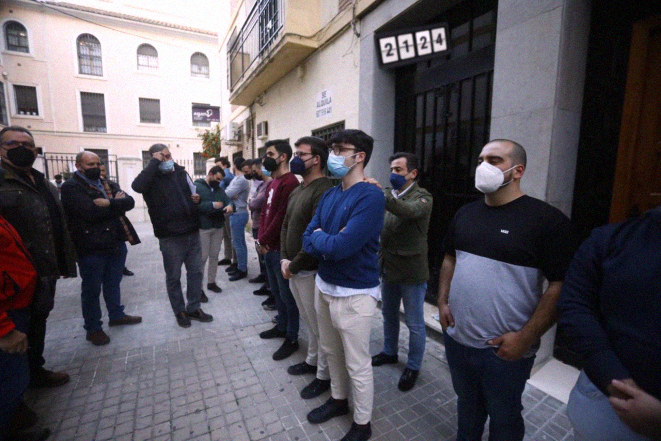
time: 21:24
